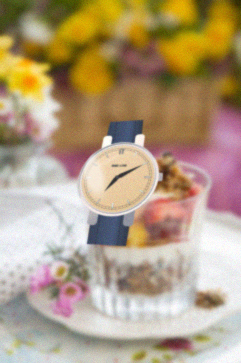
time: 7:10
